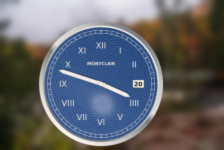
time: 3:48
